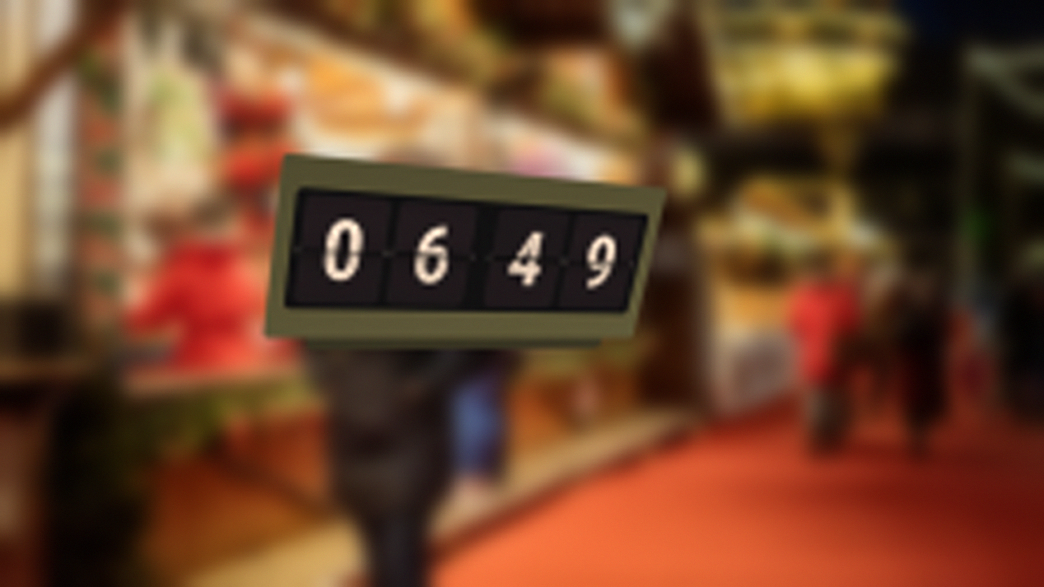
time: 6:49
